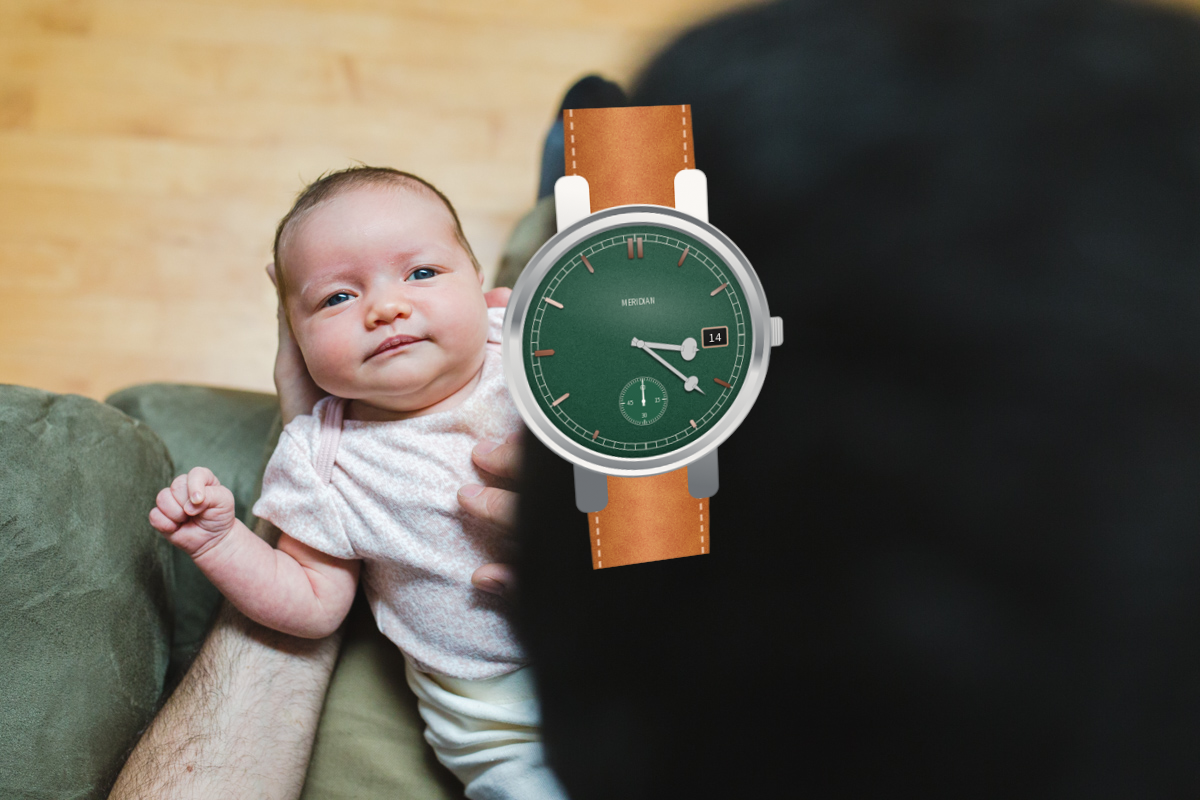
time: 3:22
